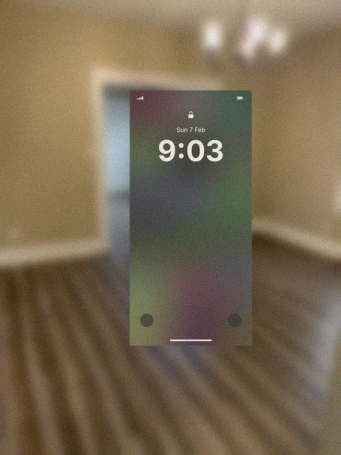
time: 9:03
